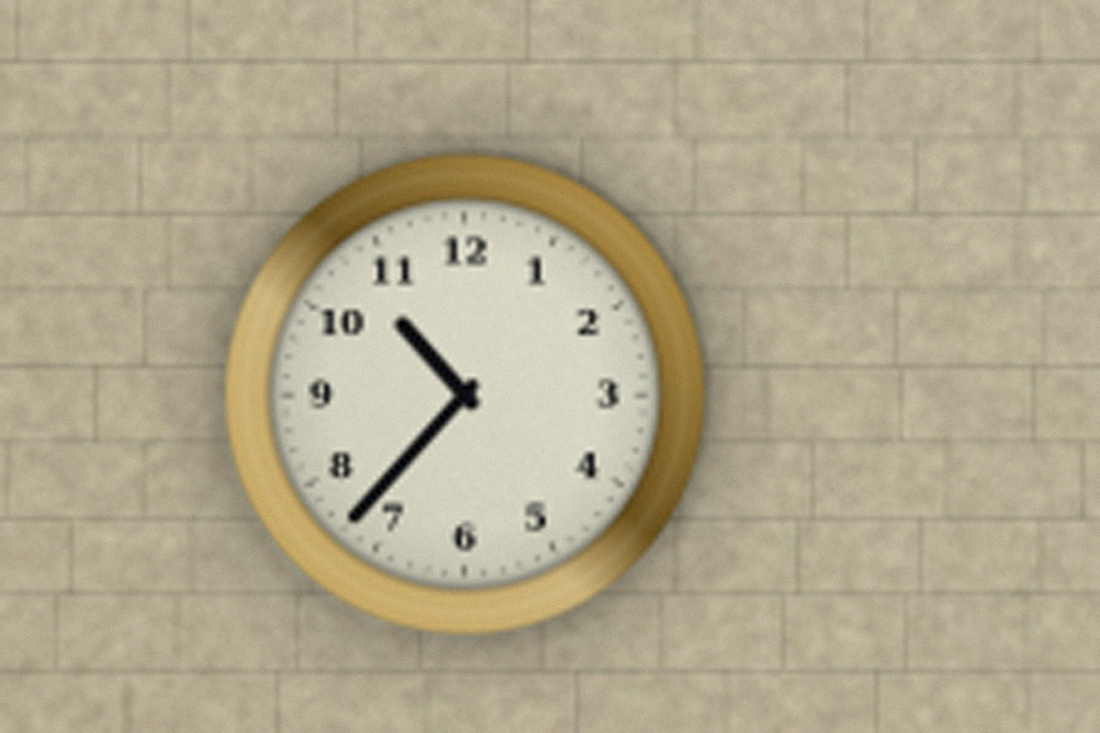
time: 10:37
